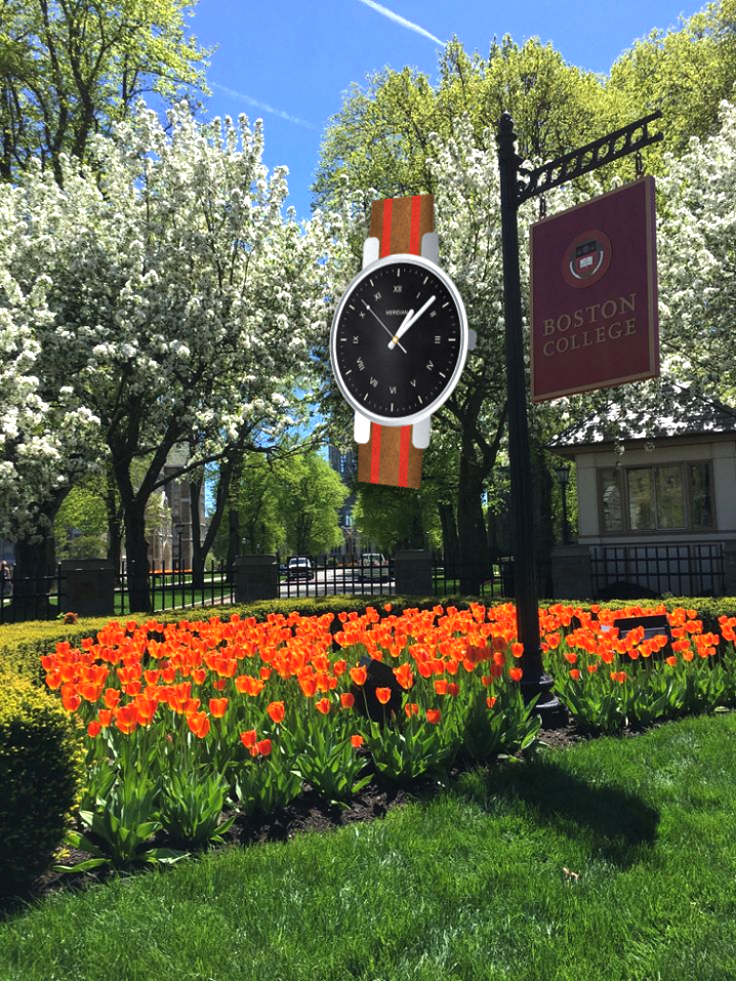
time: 1:07:52
